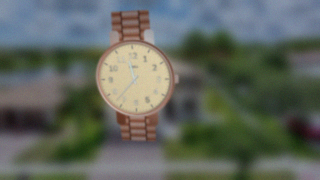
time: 11:37
